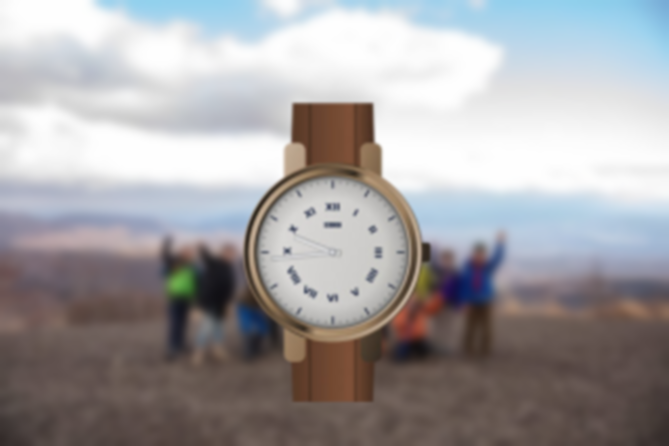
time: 9:44
